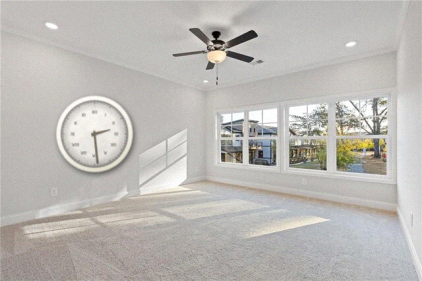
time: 2:29
